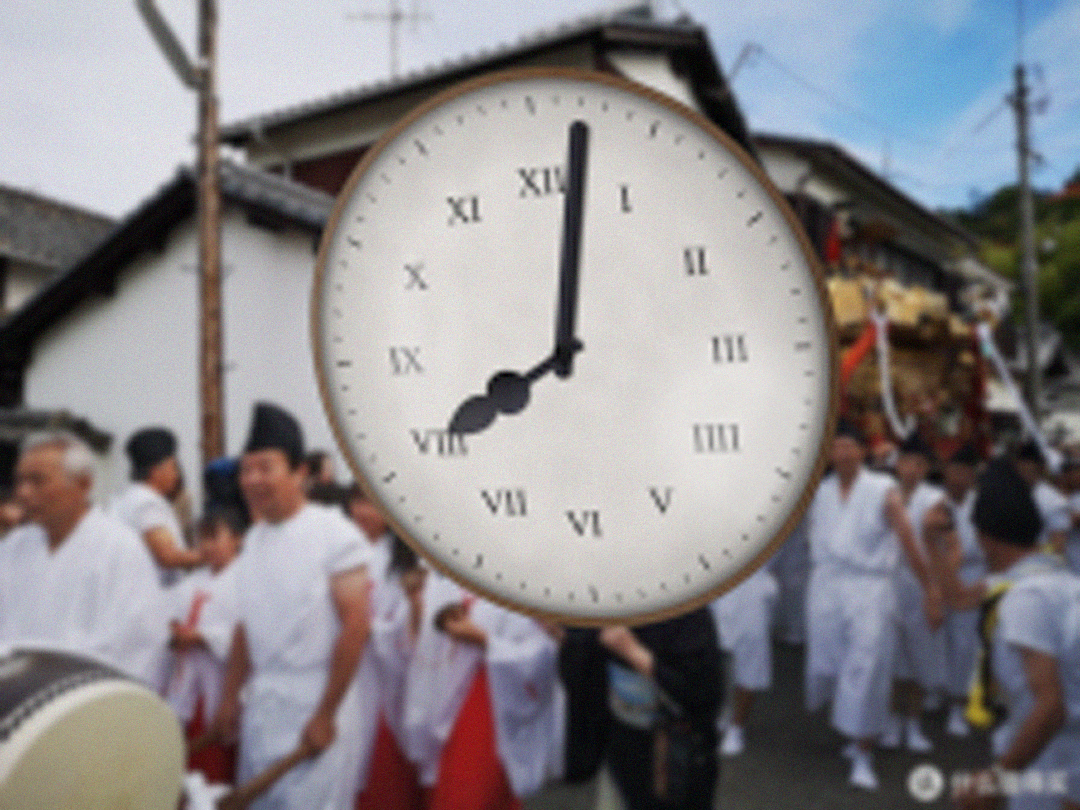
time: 8:02
